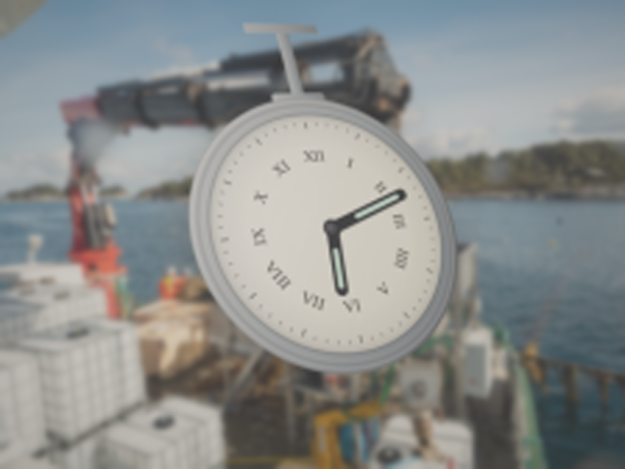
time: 6:12
